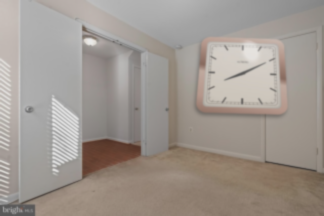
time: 8:10
